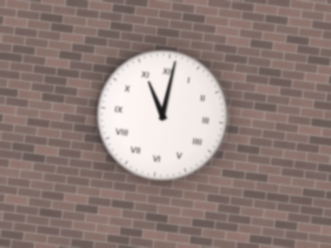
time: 11:01
